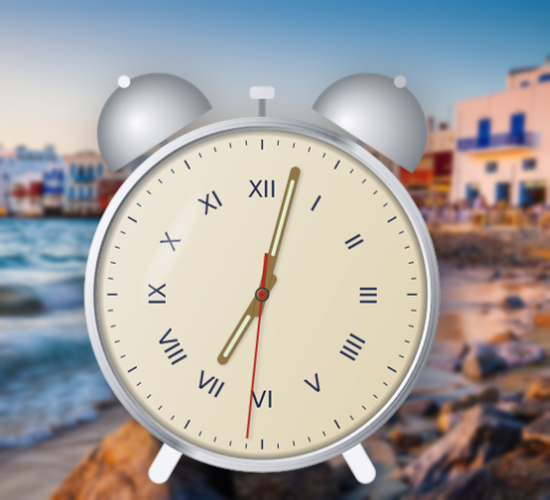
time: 7:02:31
